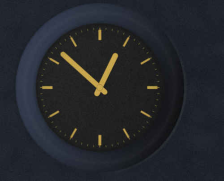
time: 12:52
